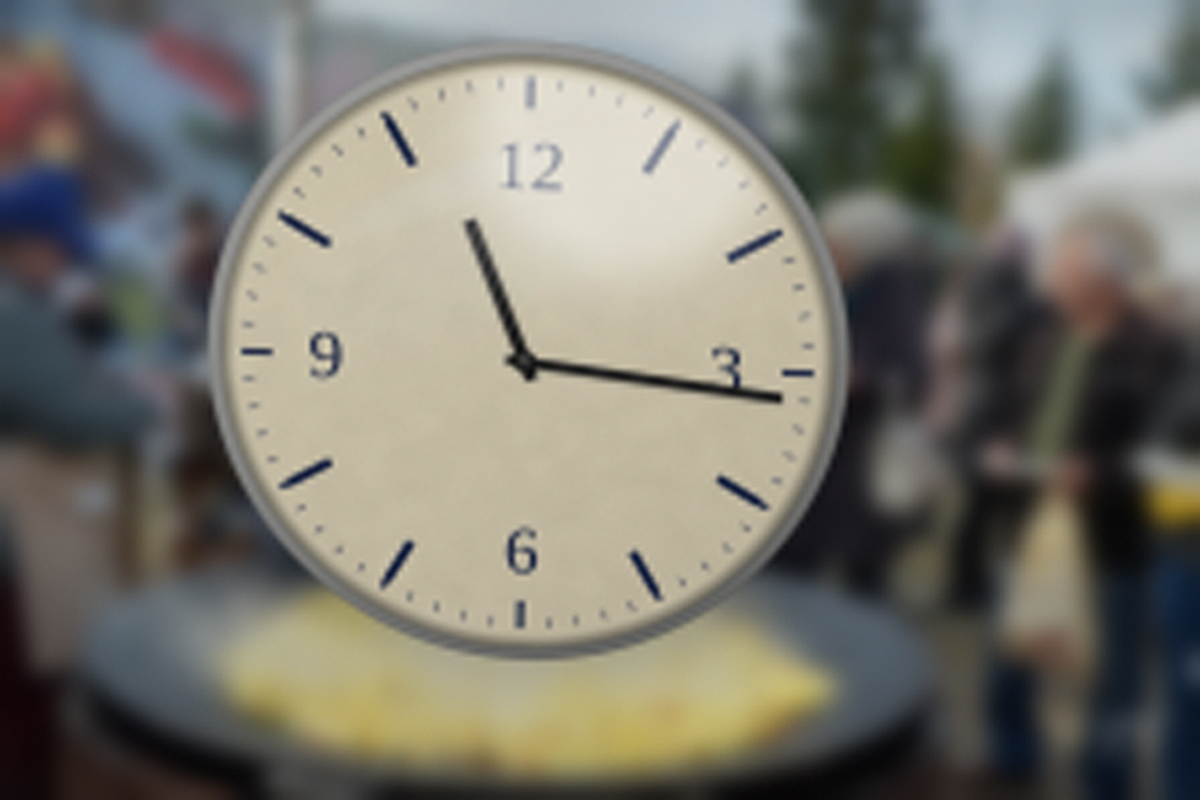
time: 11:16
